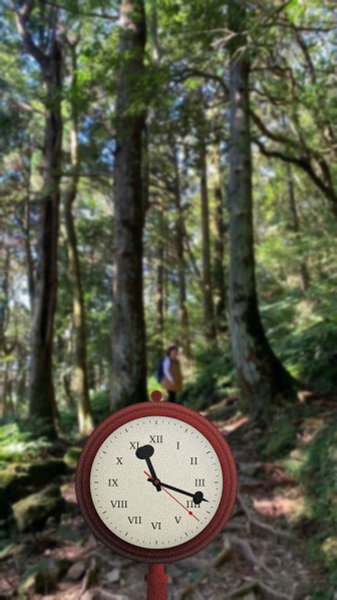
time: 11:18:22
